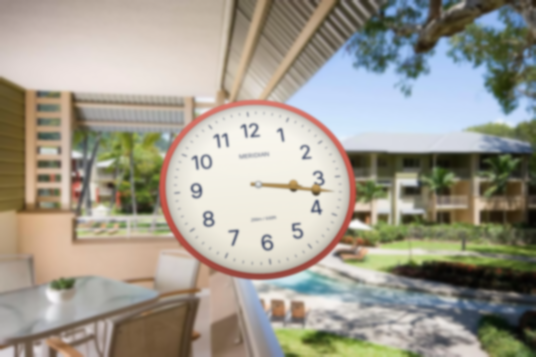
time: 3:17
